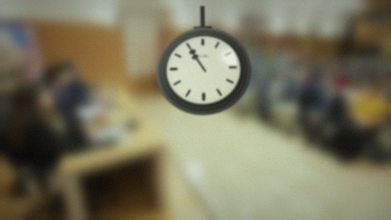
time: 10:55
